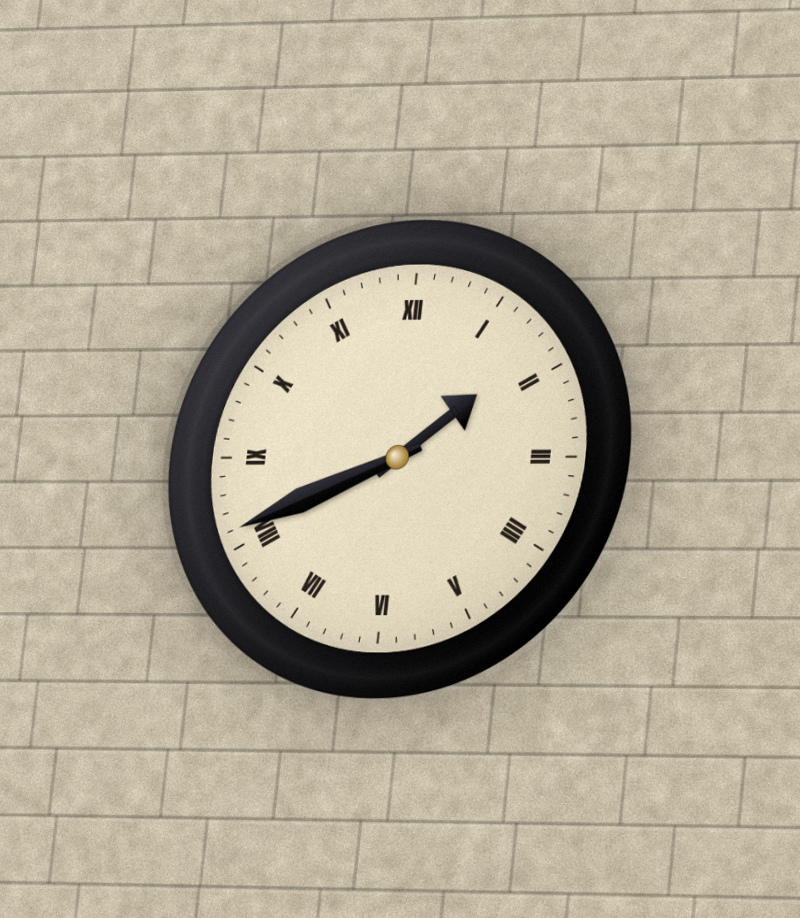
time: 1:41
